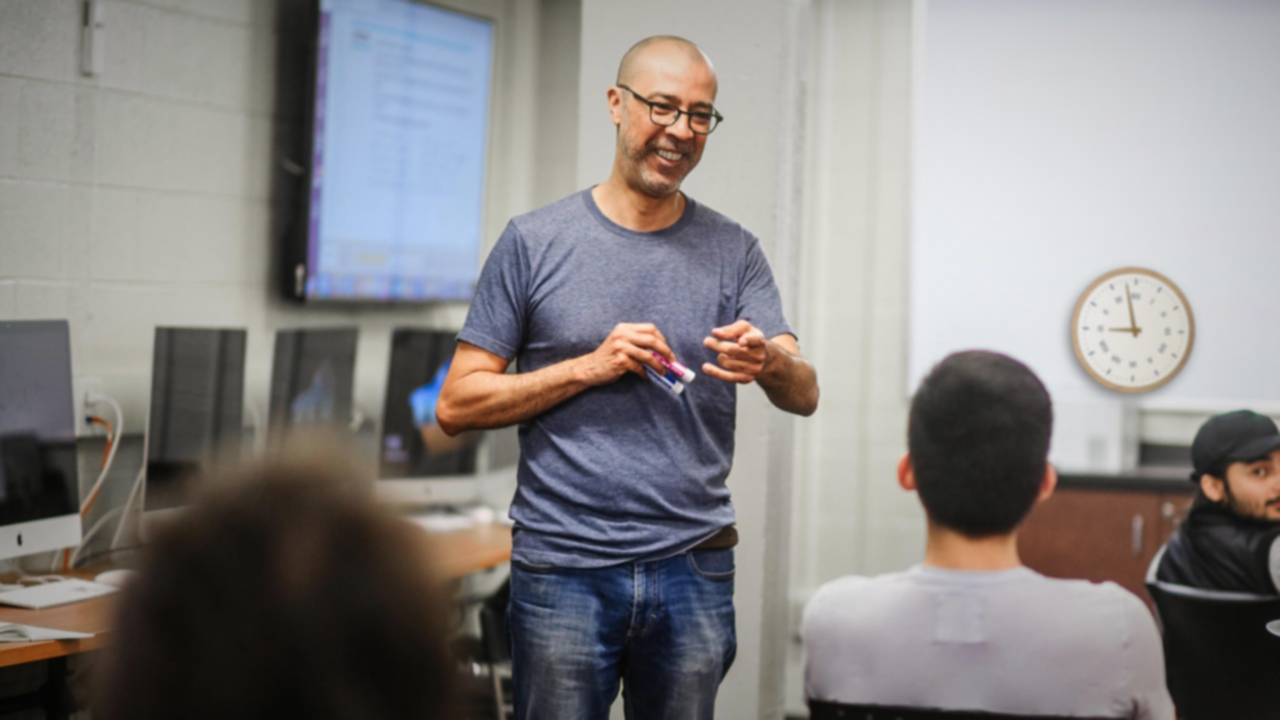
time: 8:58
